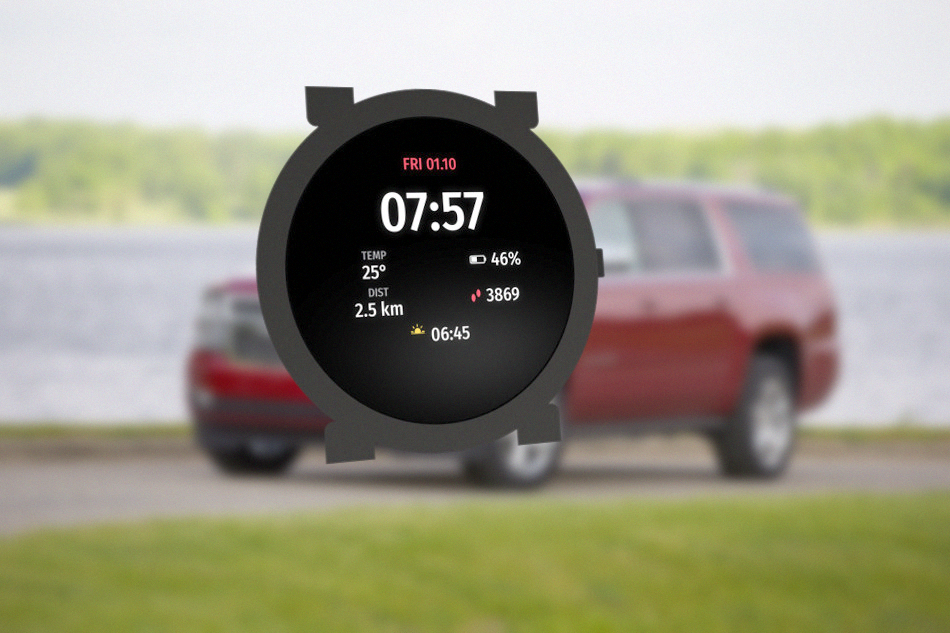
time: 7:57
